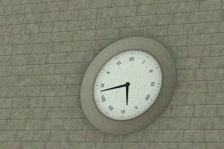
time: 5:43
